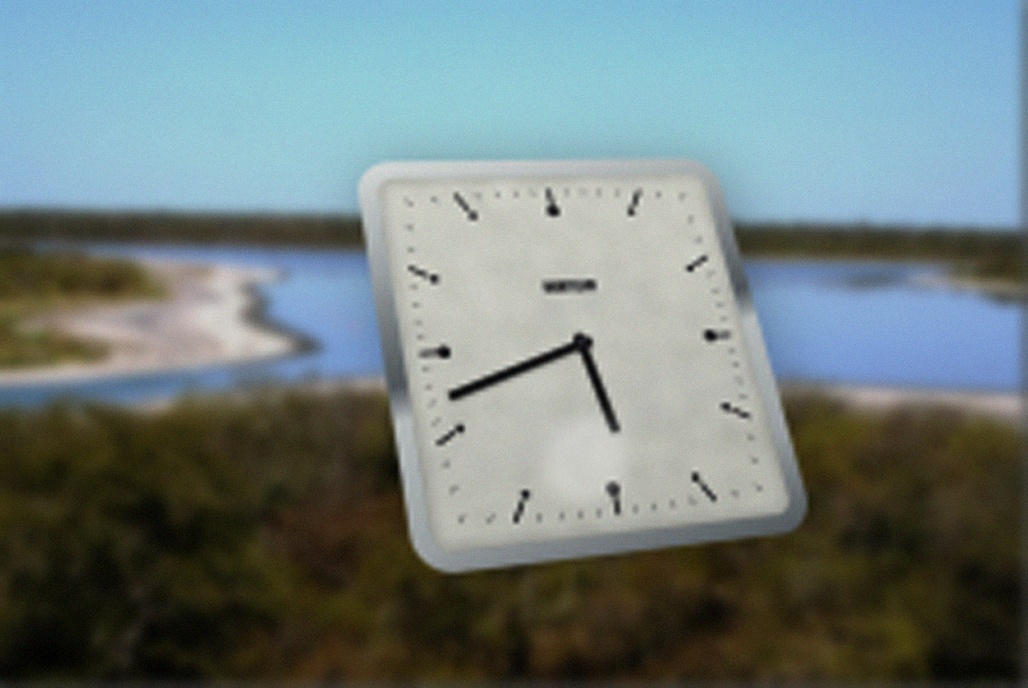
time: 5:42
